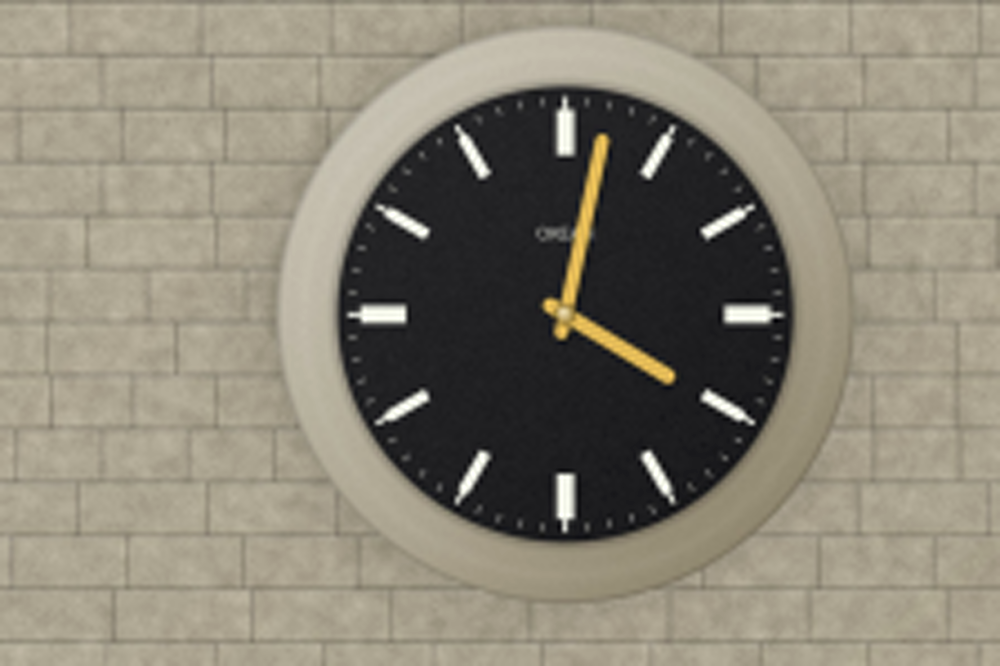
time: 4:02
